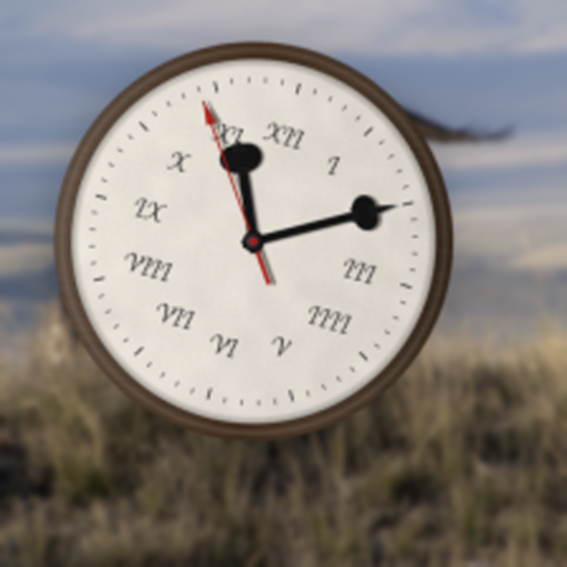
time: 11:09:54
